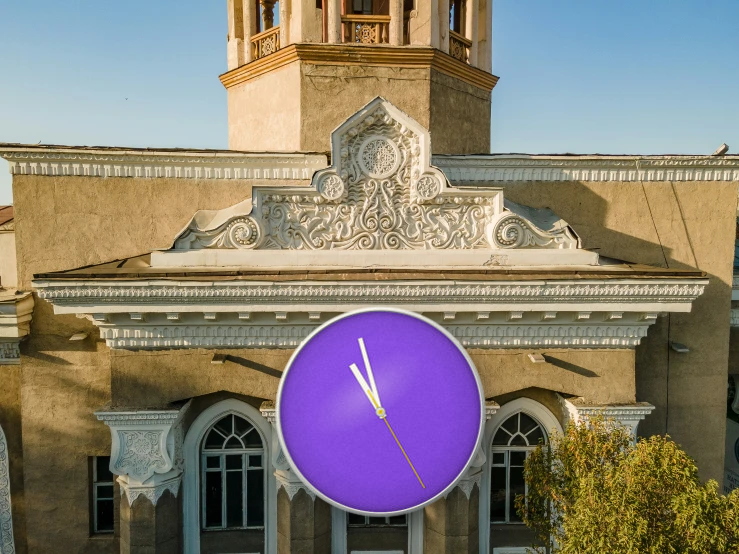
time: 10:57:25
